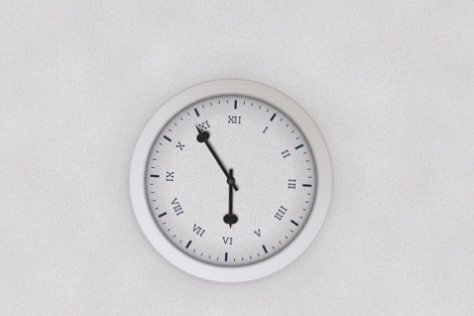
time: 5:54
